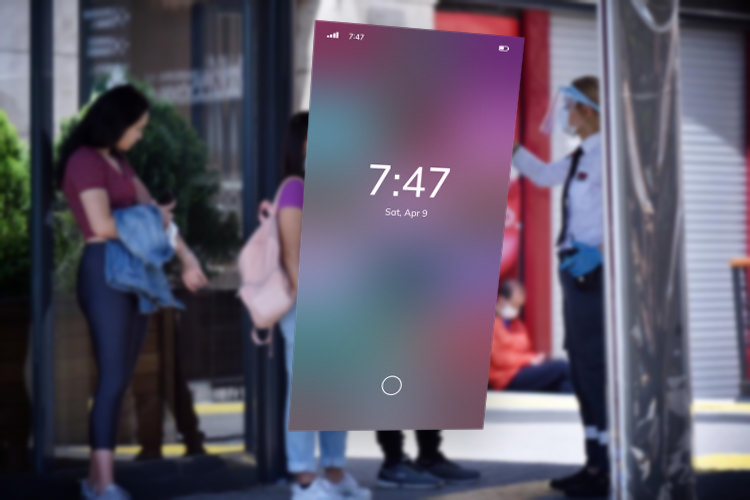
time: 7:47
